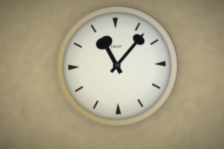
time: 11:07
